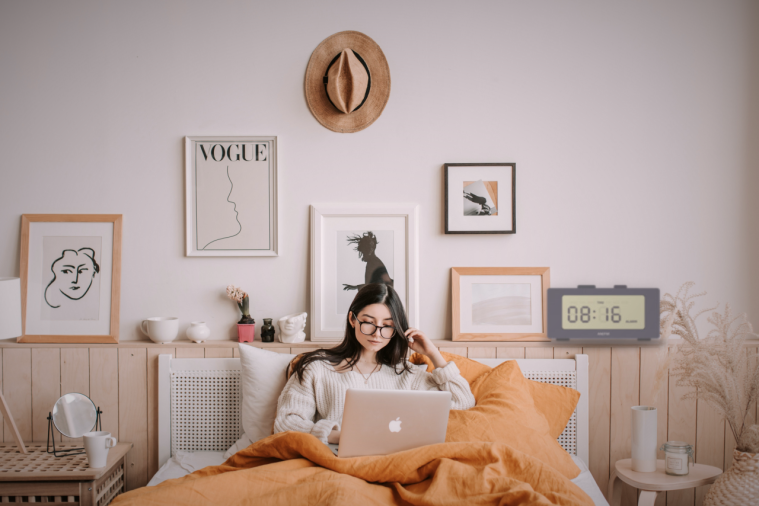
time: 8:16
